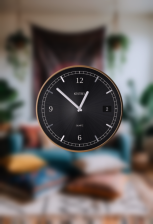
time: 12:52
